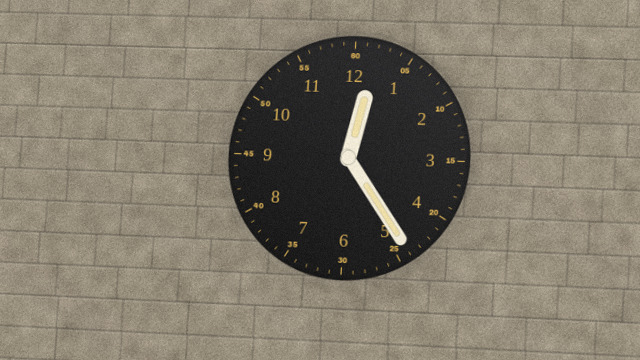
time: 12:24
